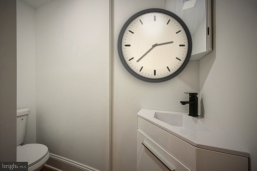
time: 2:38
